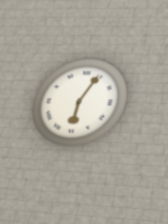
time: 6:04
